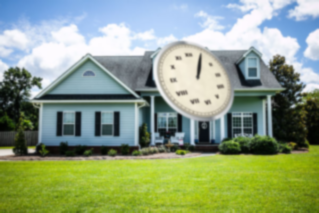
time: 1:05
